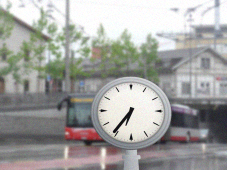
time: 6:36
